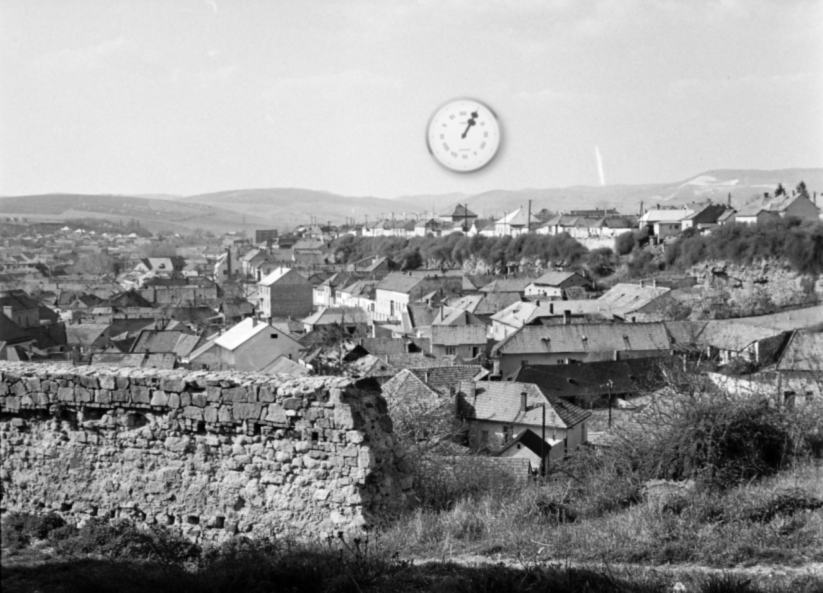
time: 1:05
